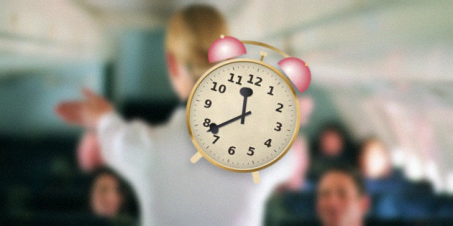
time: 11:38
